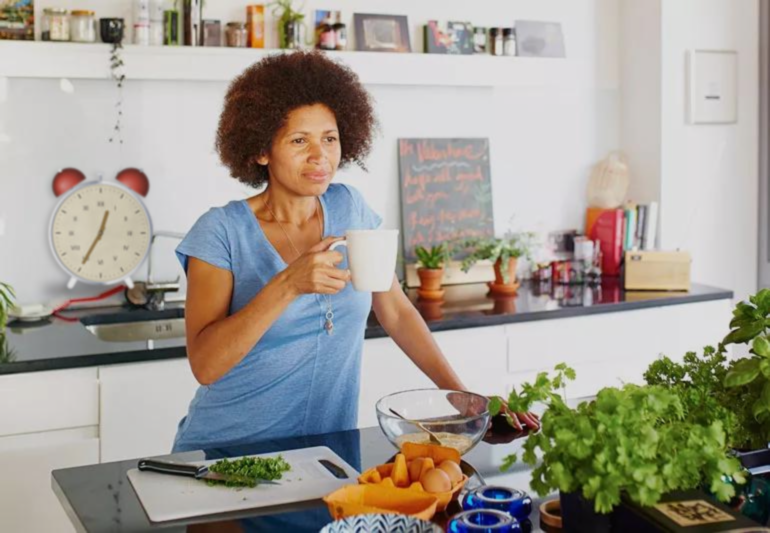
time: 12:35
